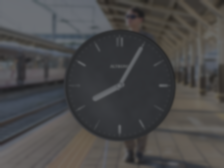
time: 8:05
